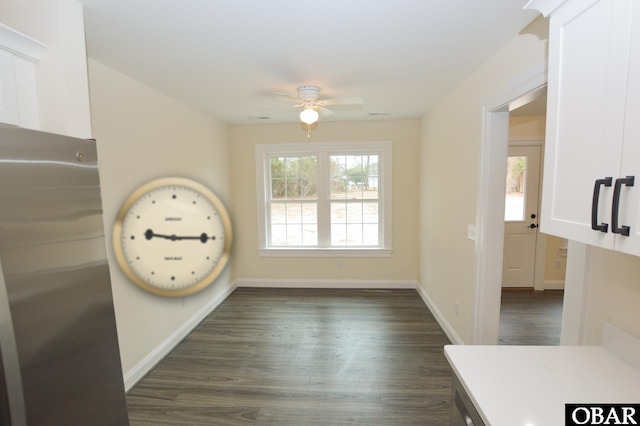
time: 9:15
